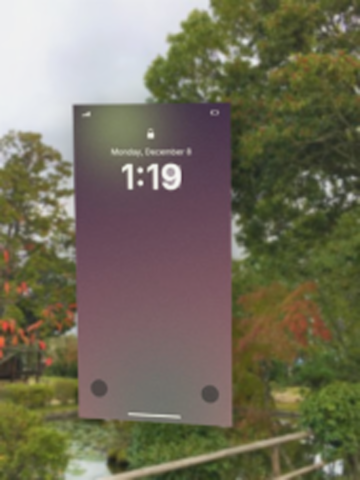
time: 1:19
